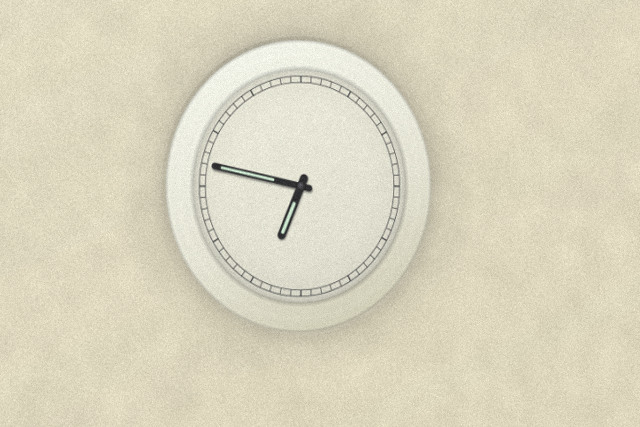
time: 6:47
